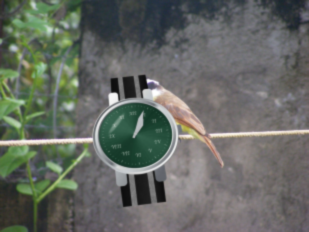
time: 1:04
